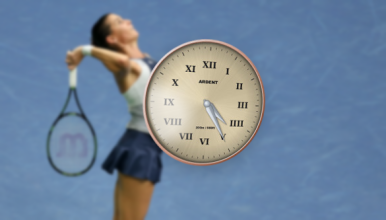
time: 4:25
